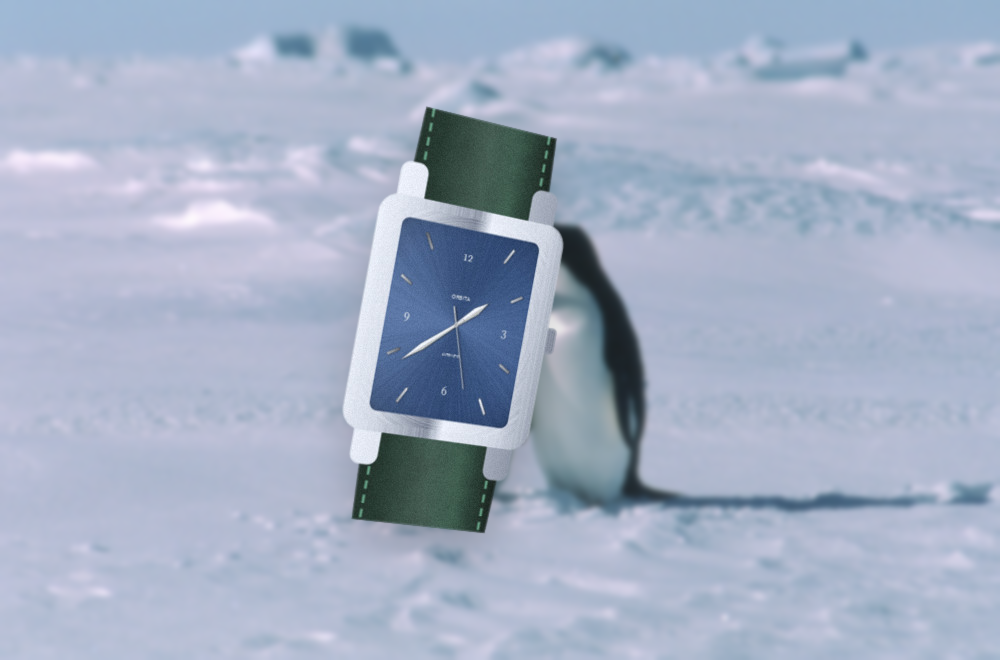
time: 1:38:27
